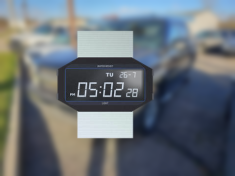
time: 5:02:28
